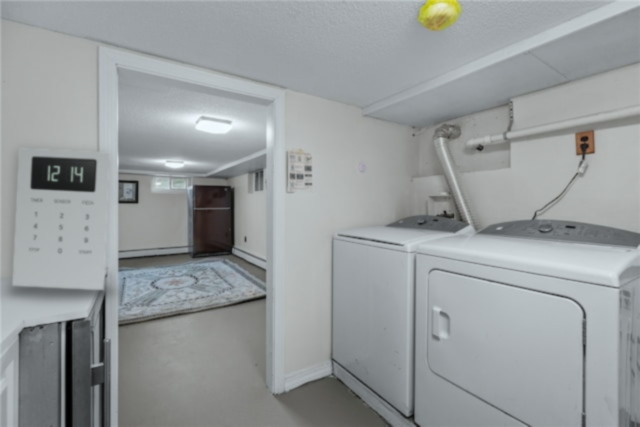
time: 12:14
